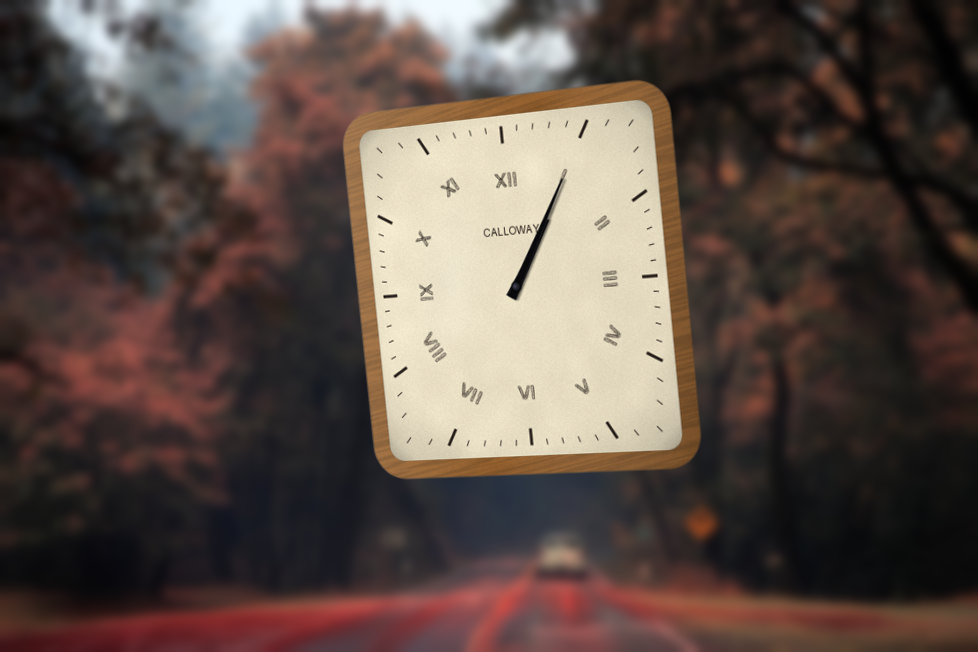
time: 1:05
